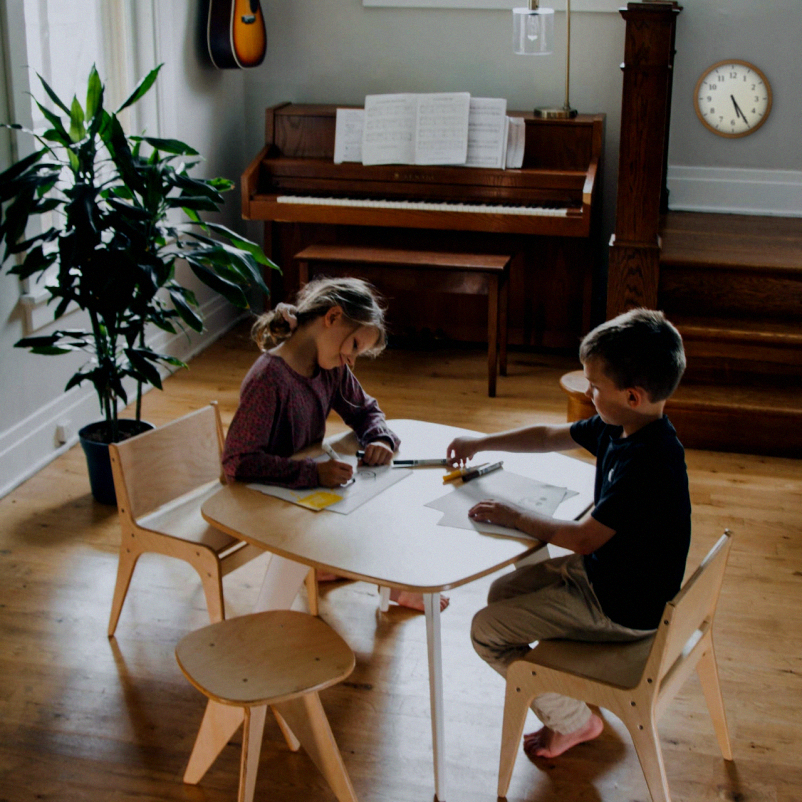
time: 5:25
